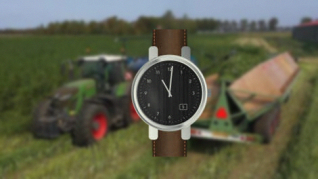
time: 11:01
